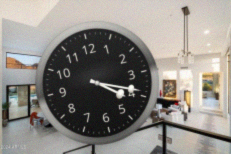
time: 4:19
